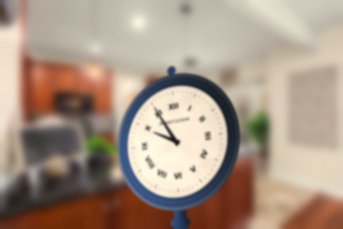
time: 9:55
